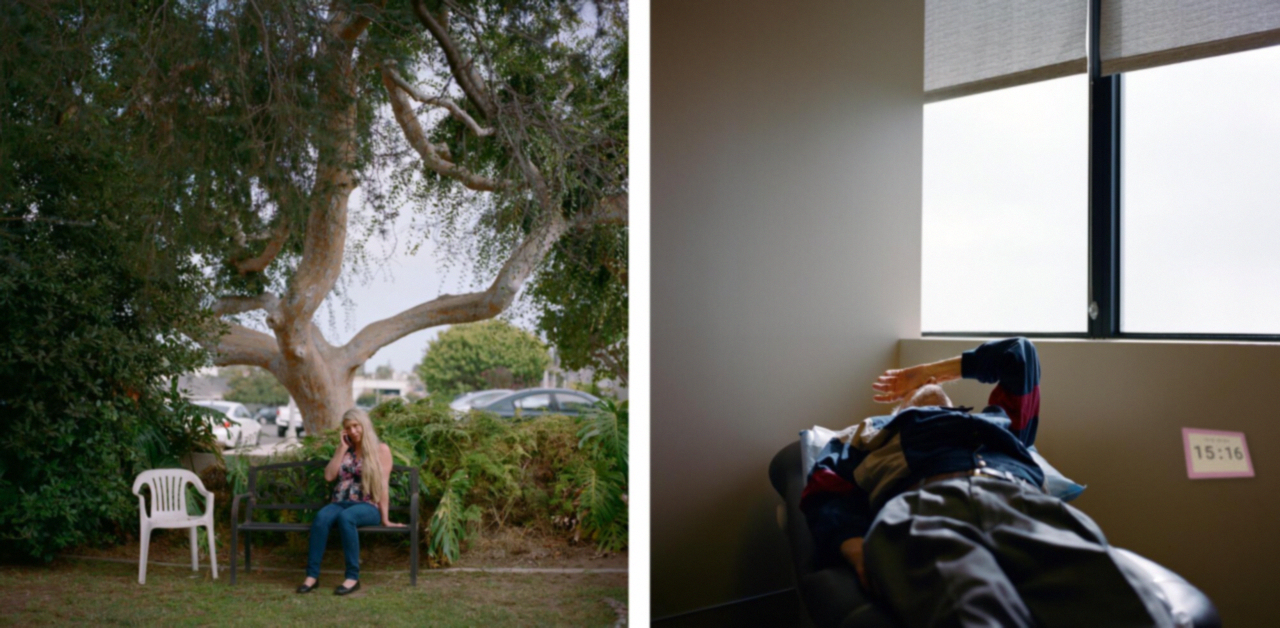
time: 15:16
